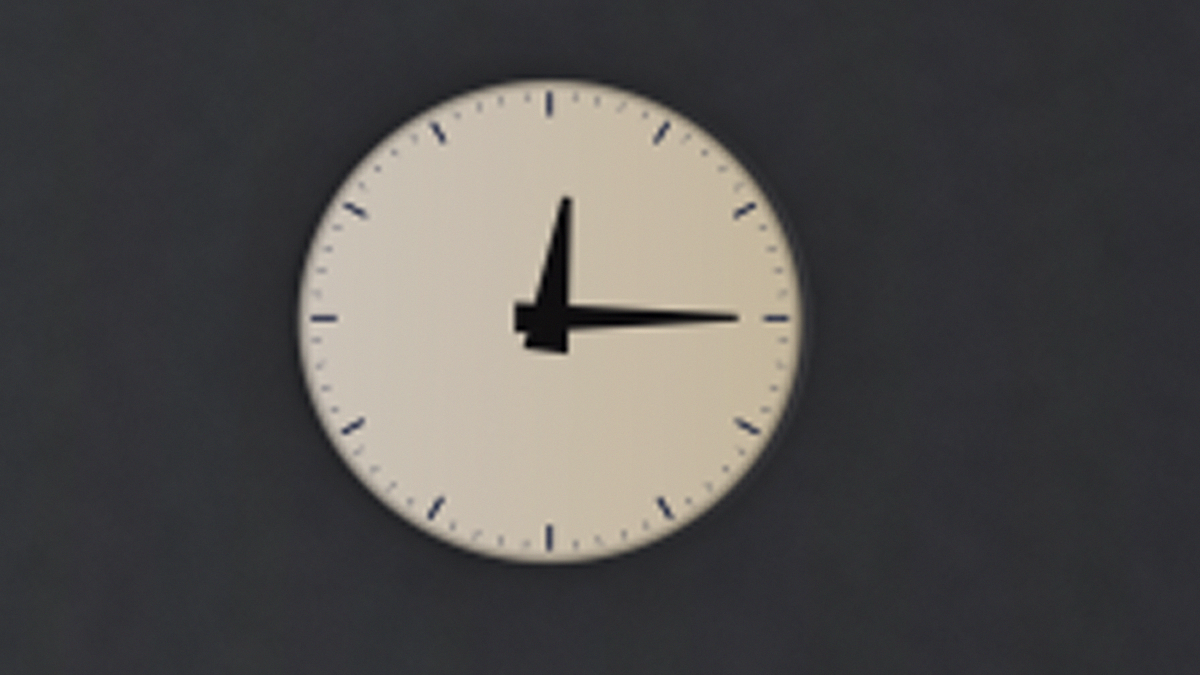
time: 12:15
